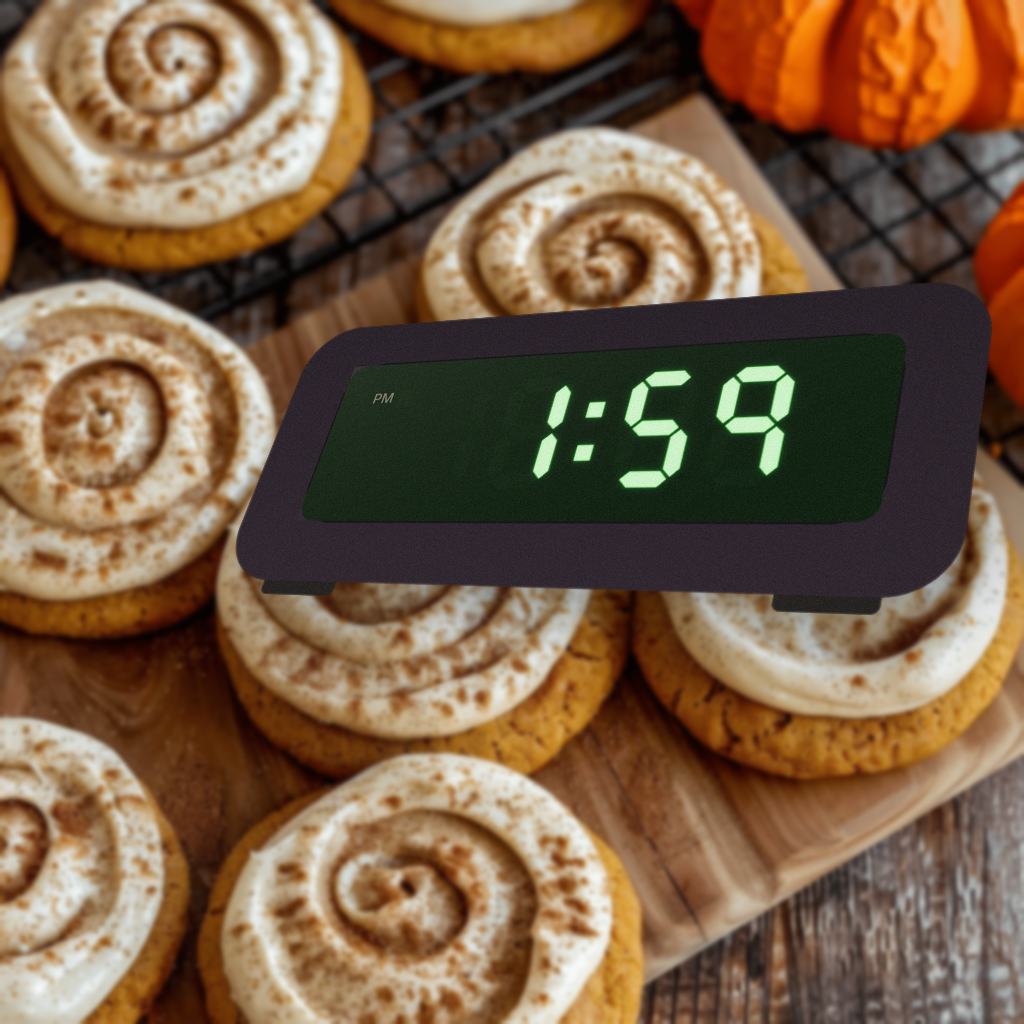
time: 1:59
